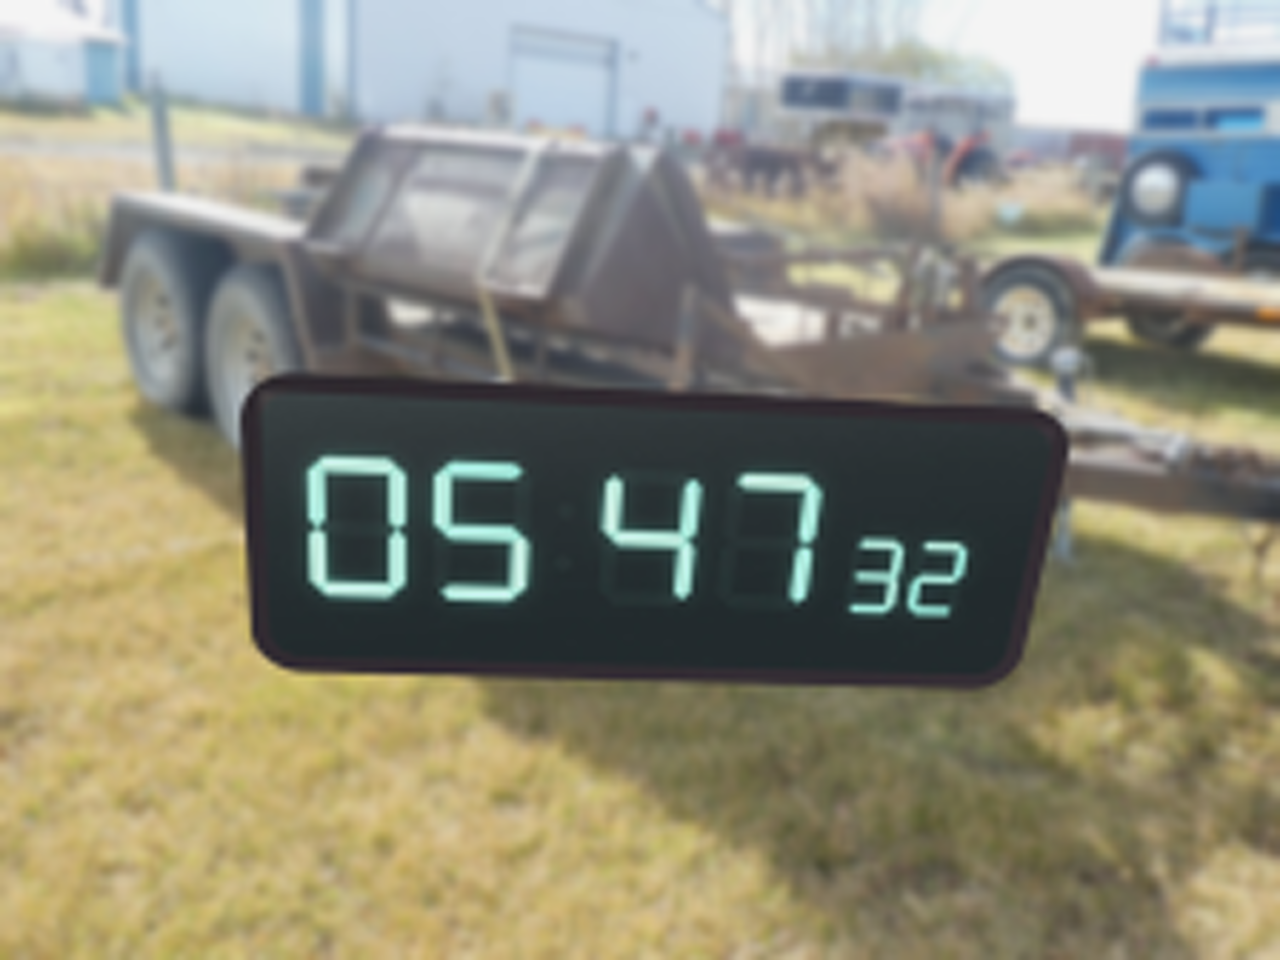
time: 5:47:32
